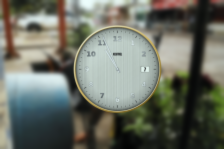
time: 10:56
